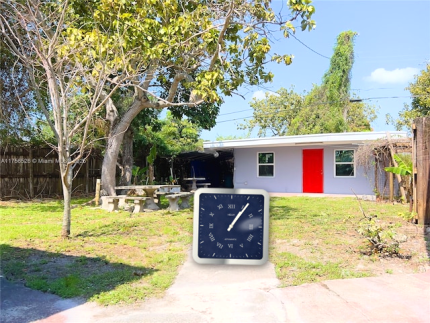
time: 1:06
